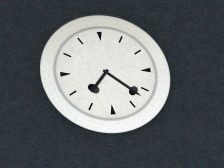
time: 7:22
